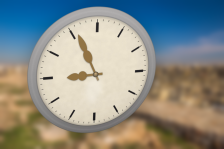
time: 8:56
